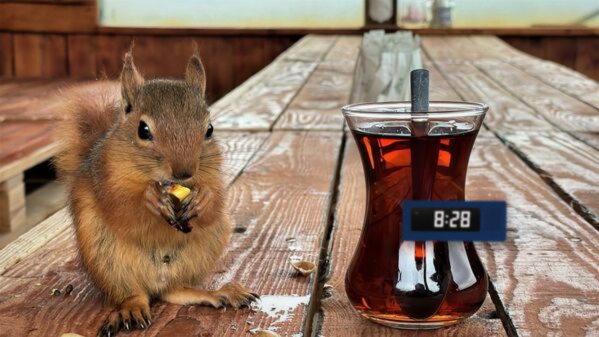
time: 8:28
